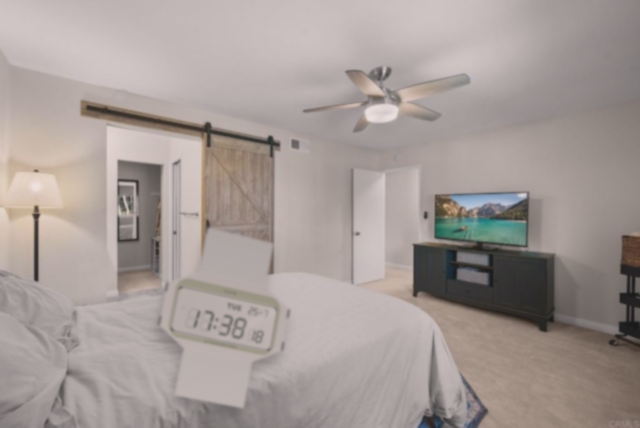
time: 17:38:18
